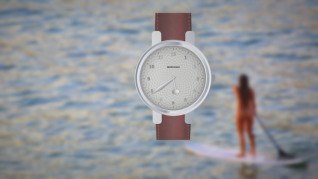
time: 5:39
